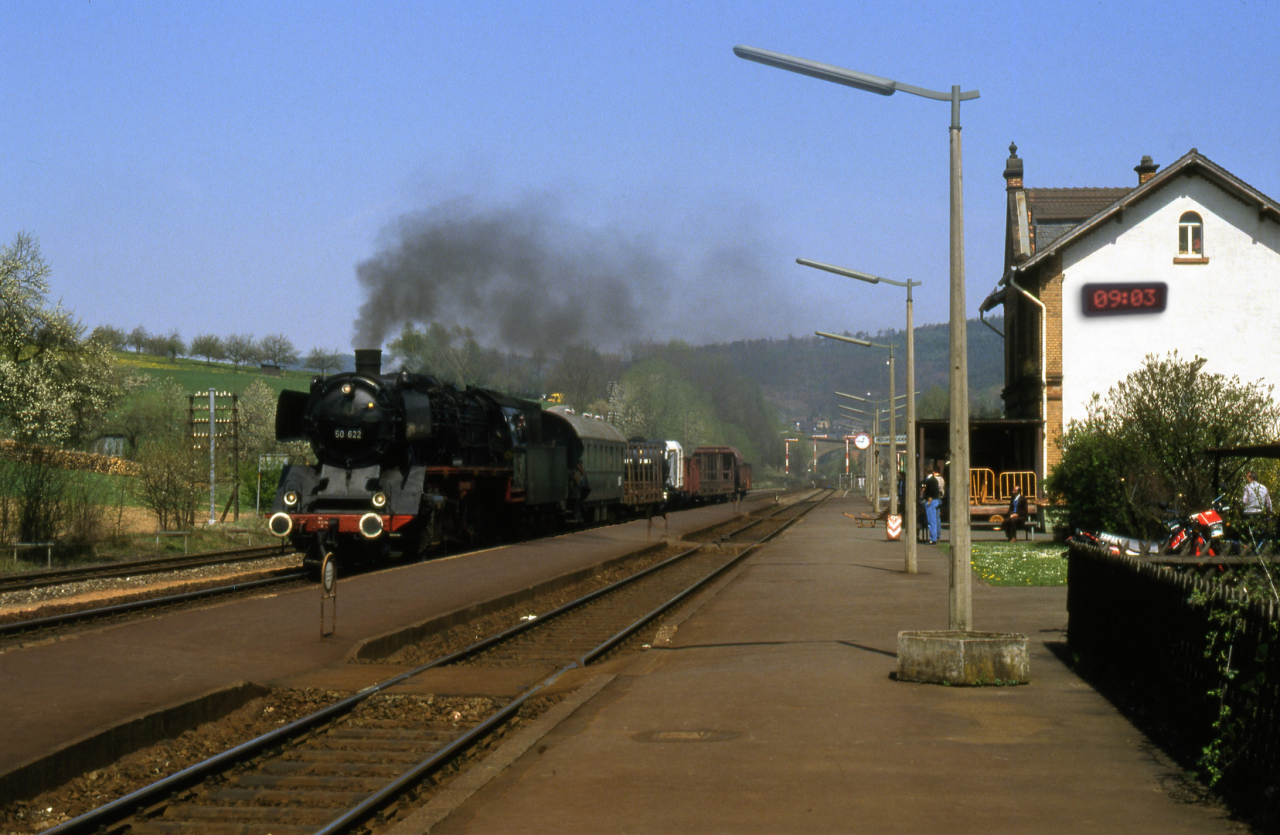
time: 9:03
